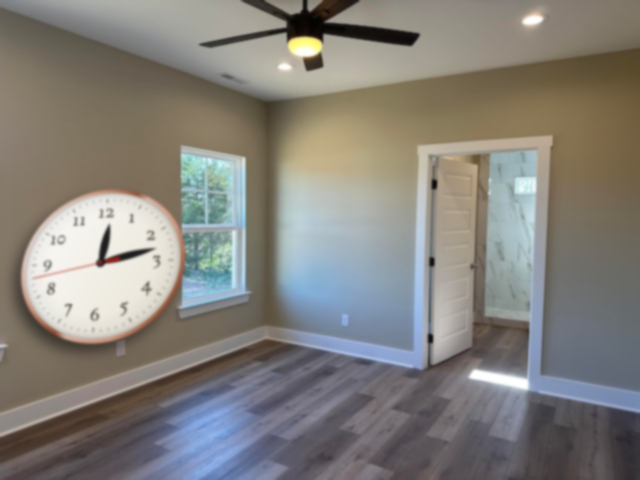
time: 12:12:43
